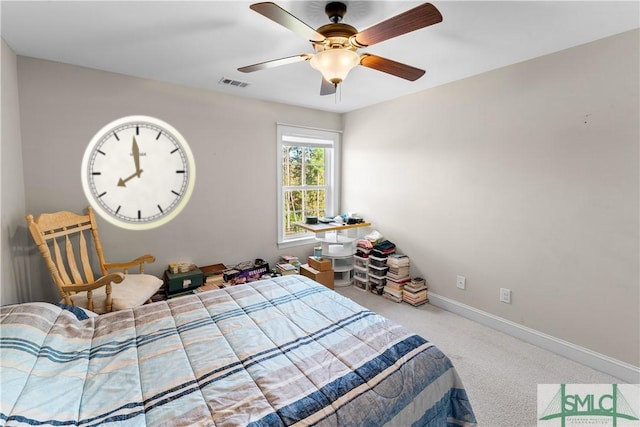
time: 7:59
